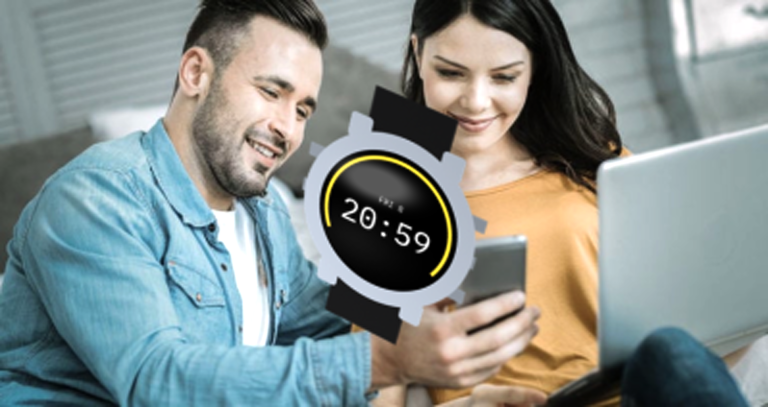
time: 20:59
